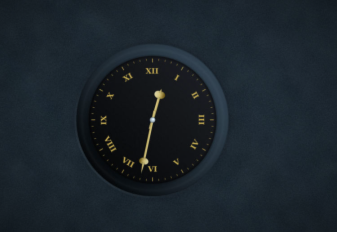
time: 12:32
